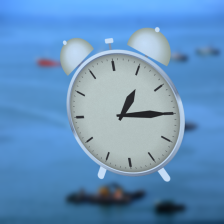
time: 1:15
